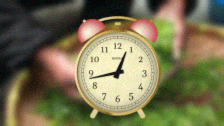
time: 12:43
